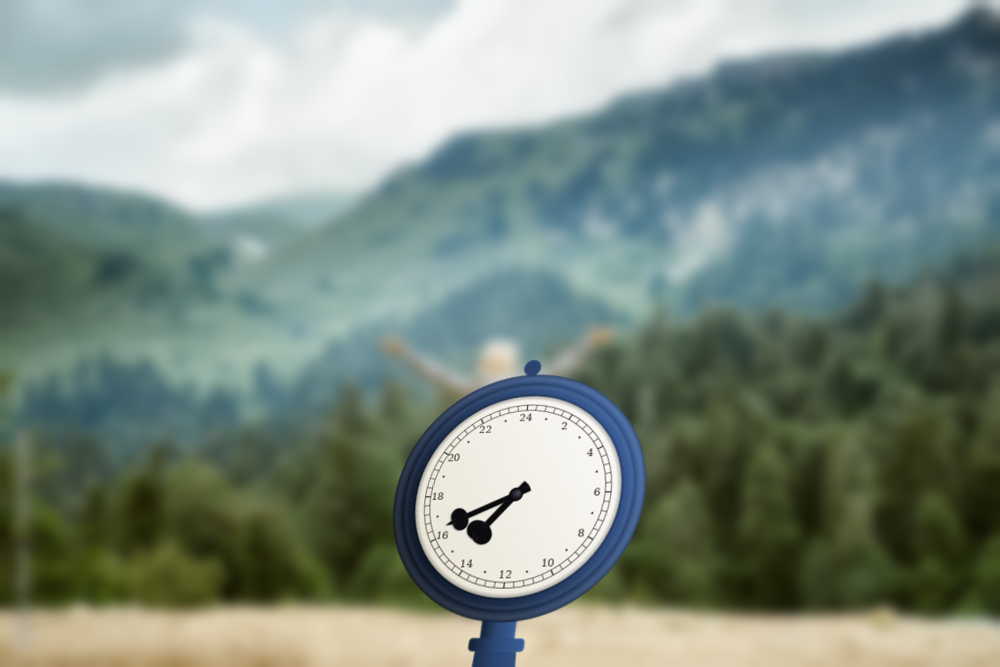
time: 14:41
